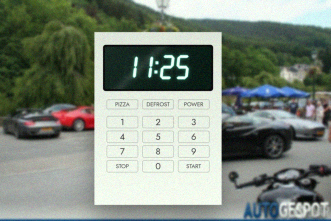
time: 11:25
